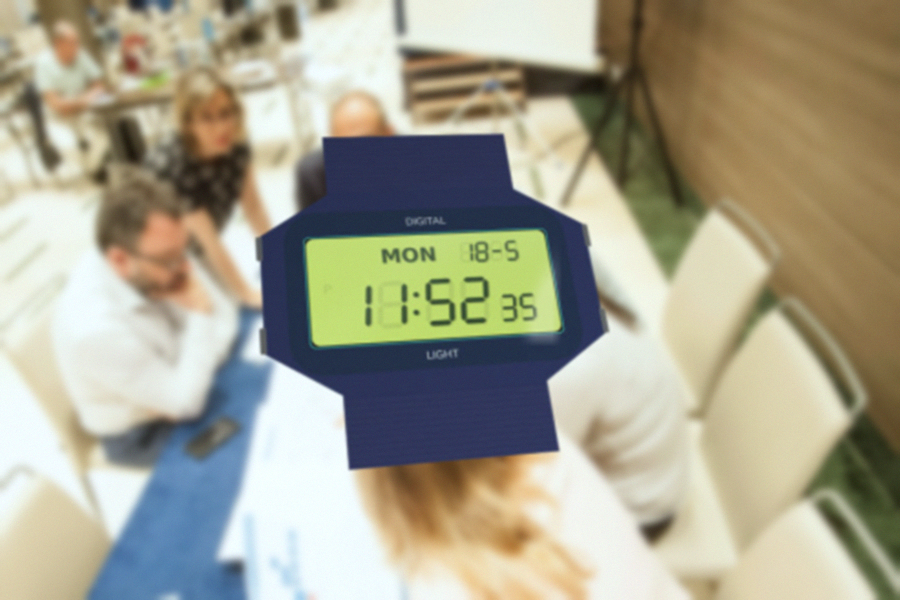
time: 11:52:35
